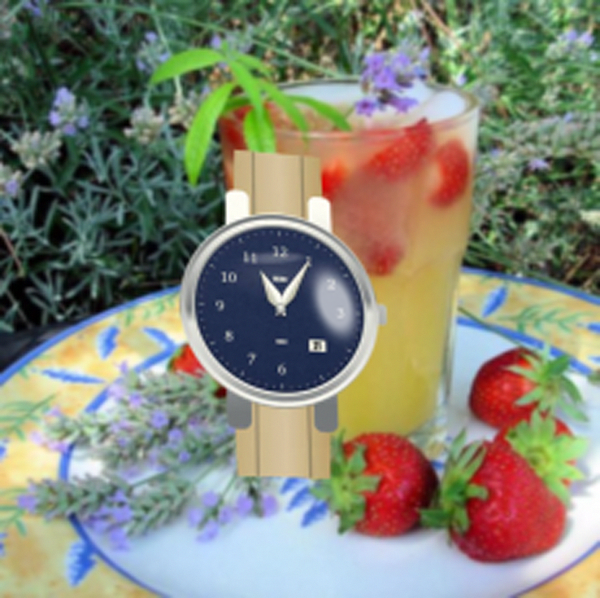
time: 11:05
